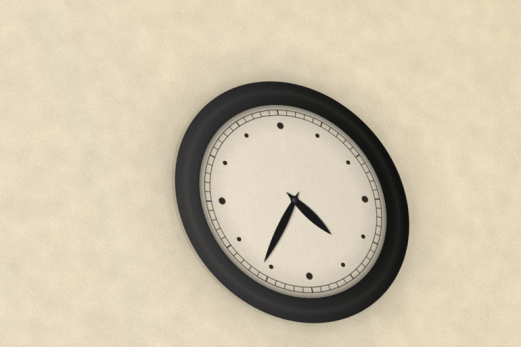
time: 4:36
